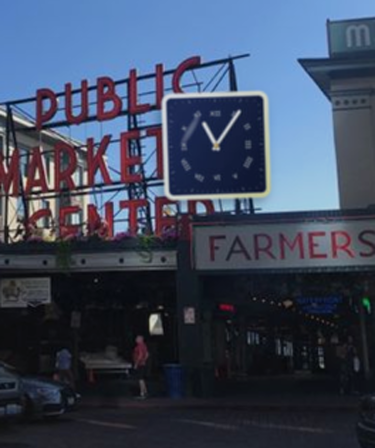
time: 11:06
